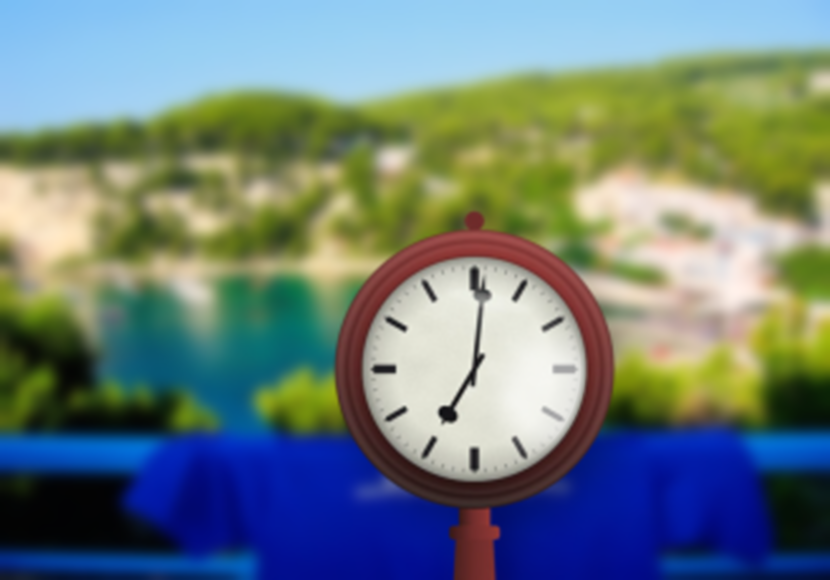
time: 7:01
